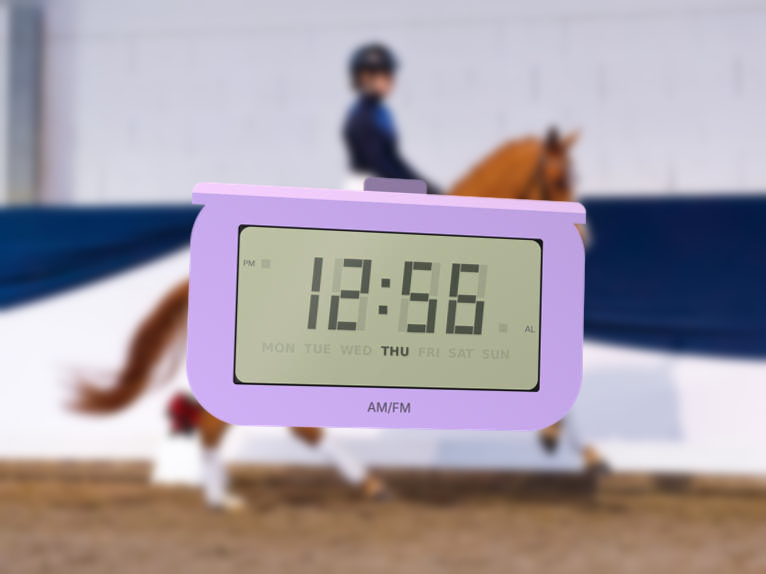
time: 12:56
